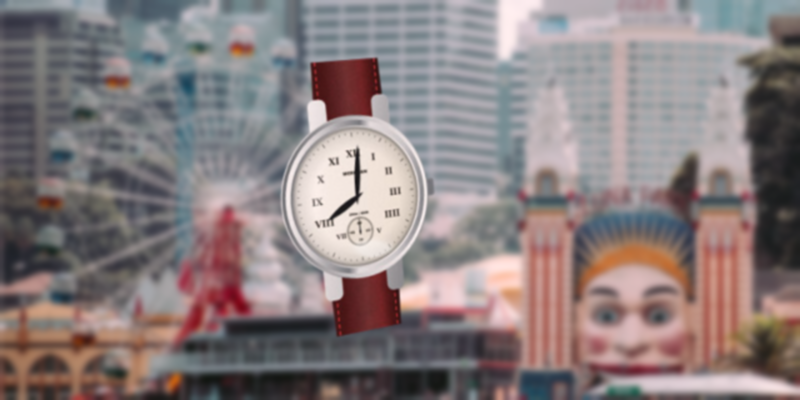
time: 8:01
